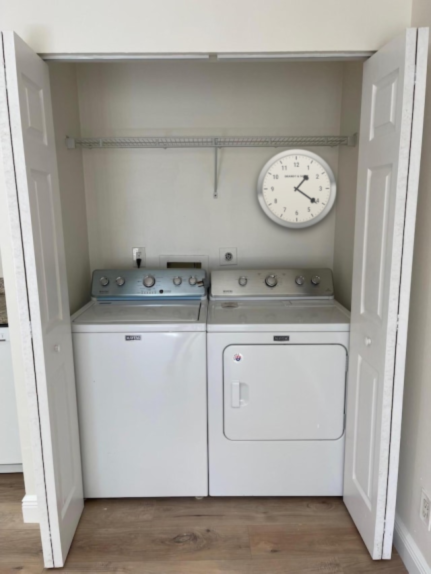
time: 1:21
